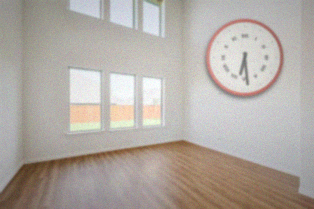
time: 6:29
